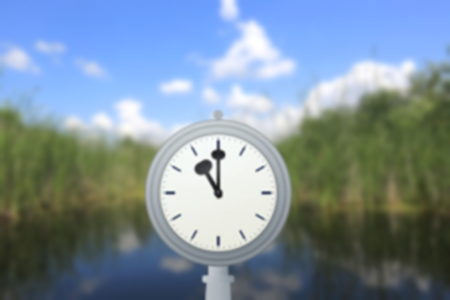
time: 11:00
